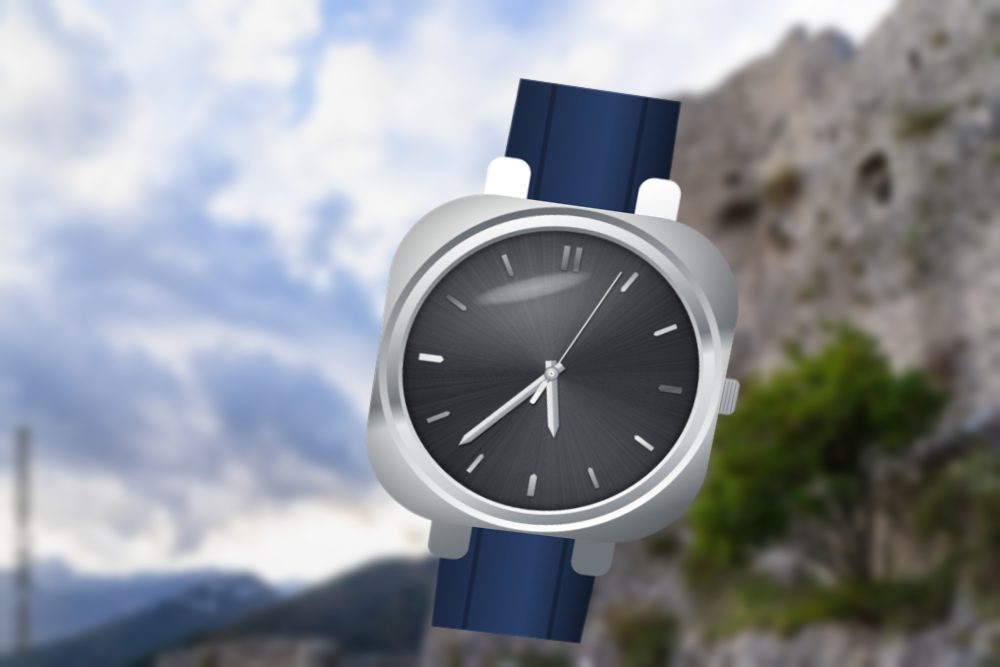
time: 5:37:04
